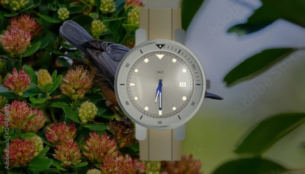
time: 6:30
